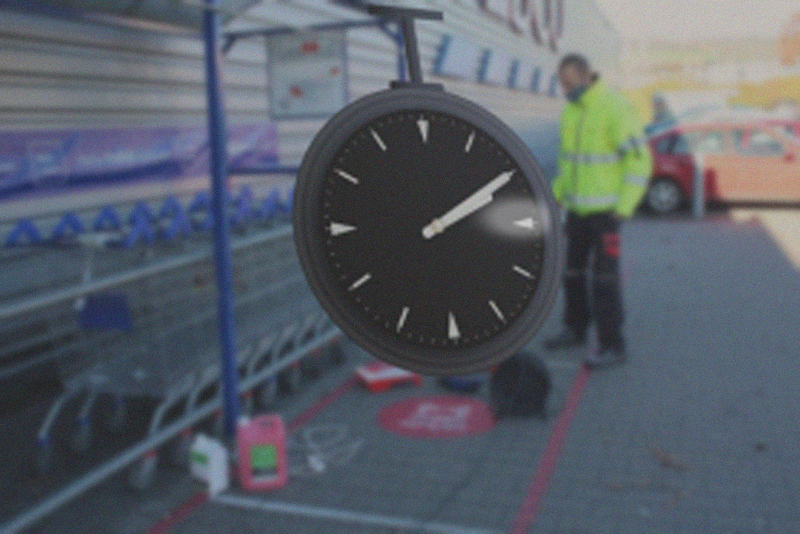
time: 2:10
